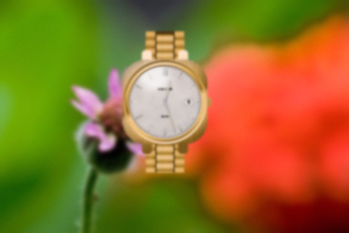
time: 12:27
